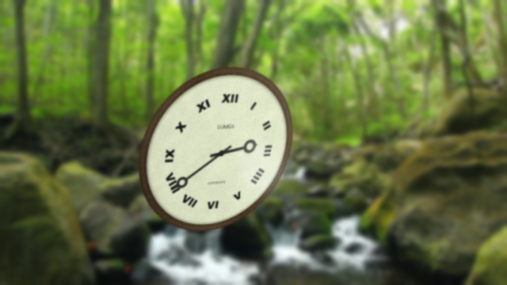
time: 2:39
